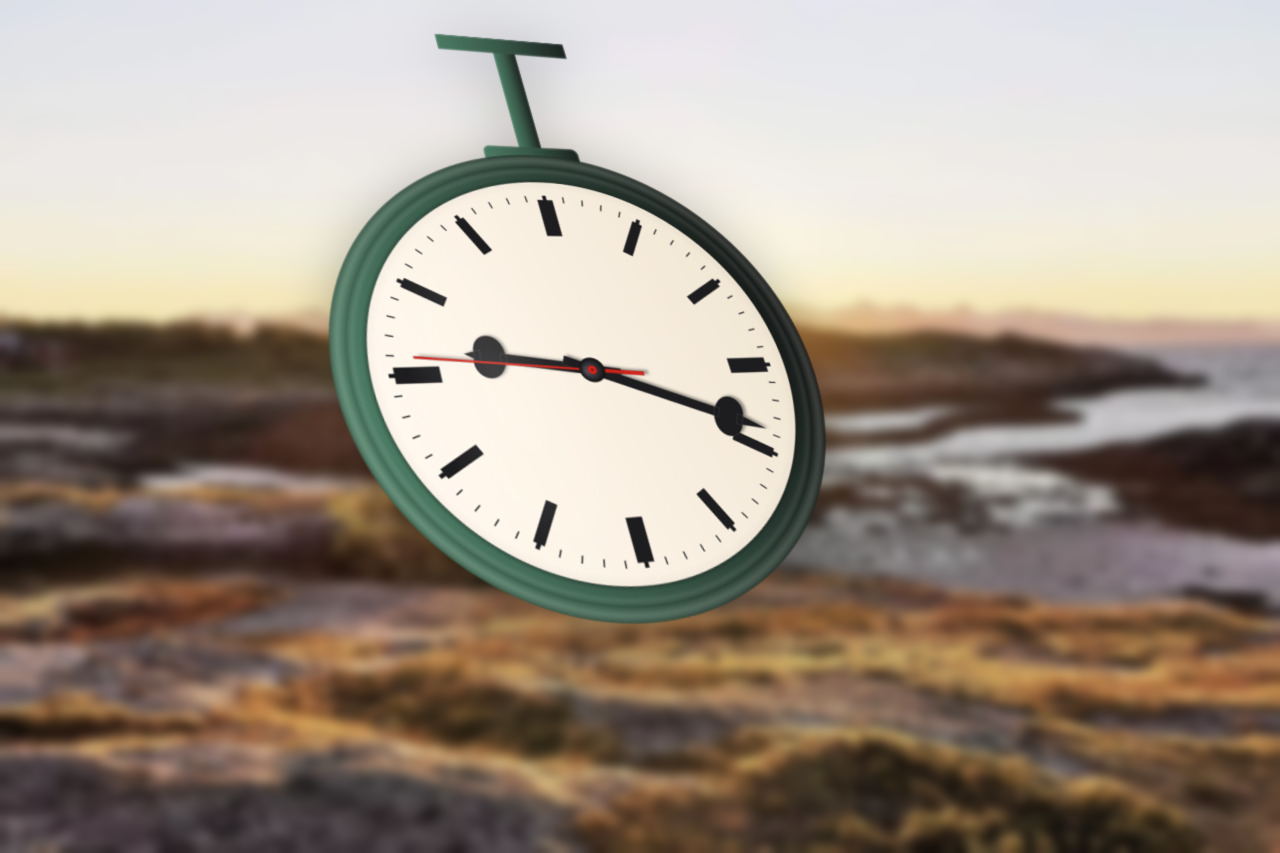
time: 9:18:46
